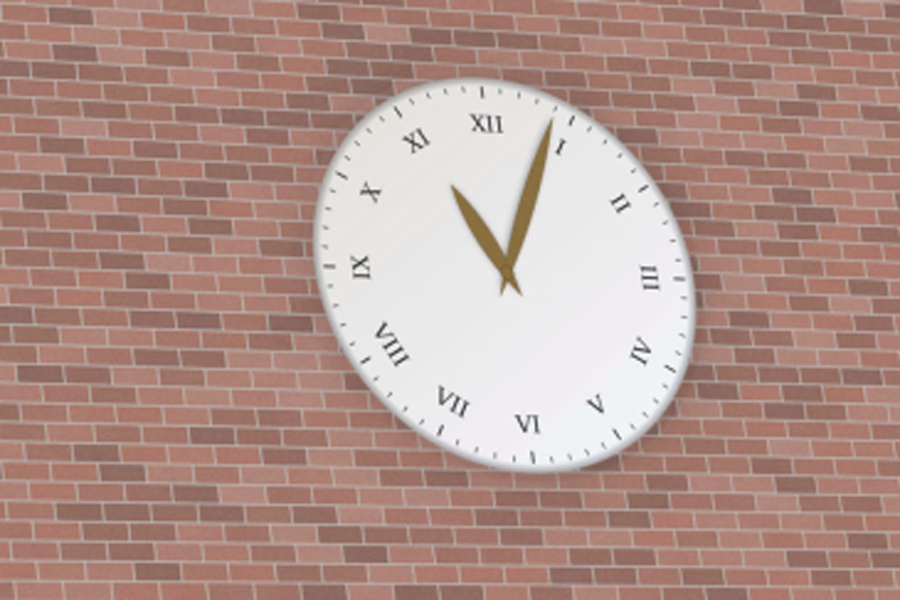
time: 11:04
